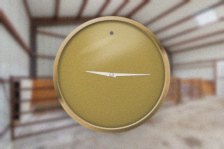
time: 9:15
